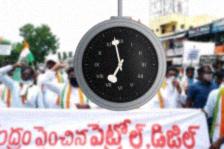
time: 6:58
